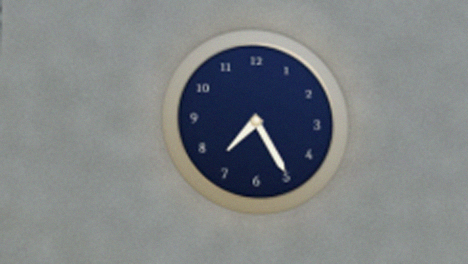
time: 7:25
